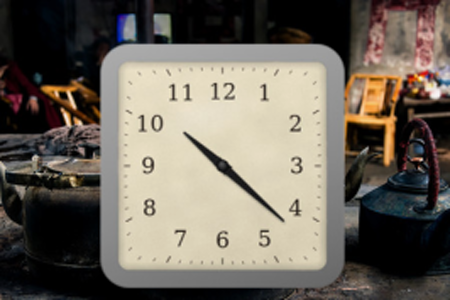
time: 10:22
